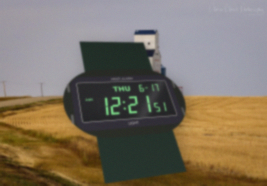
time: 12:21
